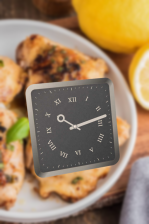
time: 10:13
